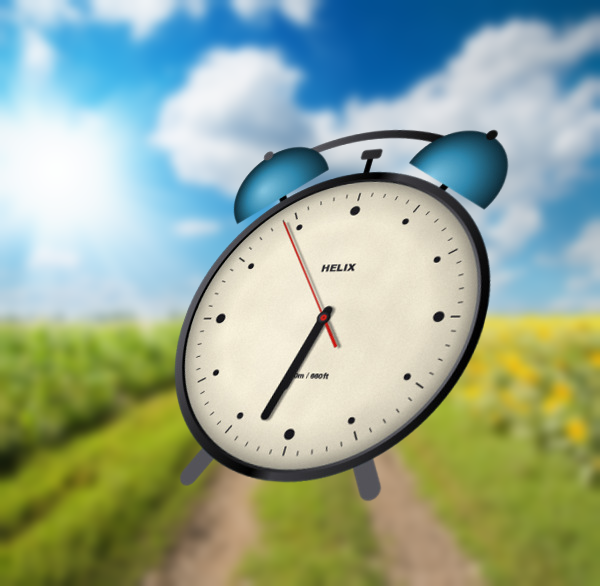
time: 6:32:54
